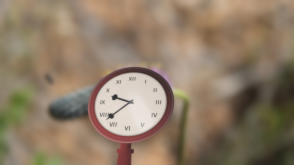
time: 9:38
